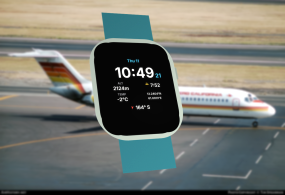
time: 10:49
